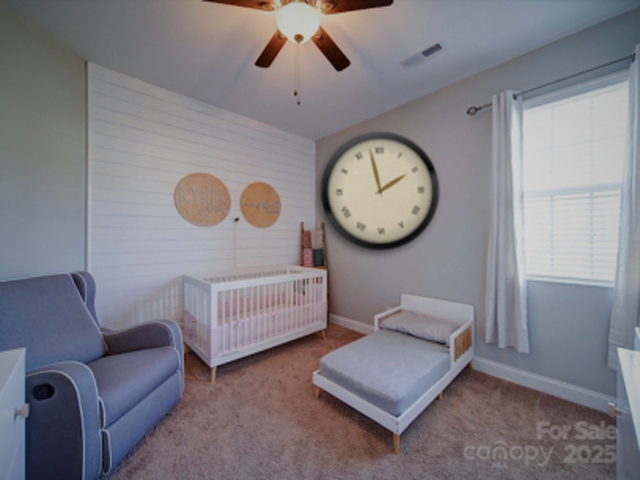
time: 1:58
